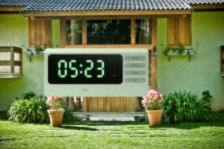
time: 5:23
